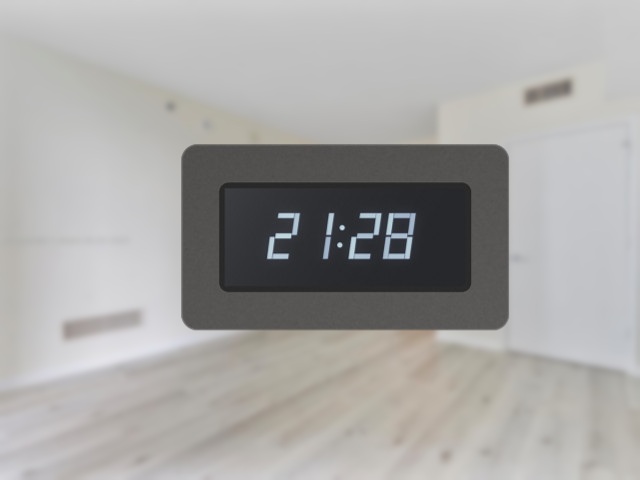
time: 21:28
